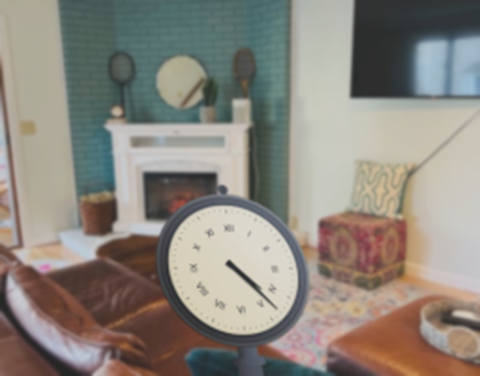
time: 4:23
